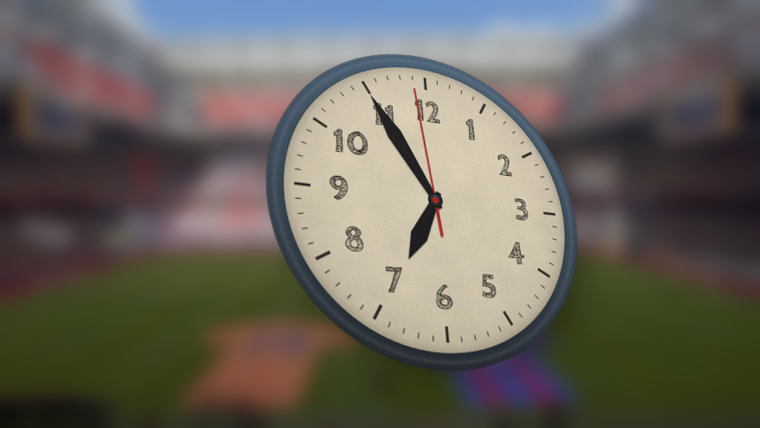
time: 6:54:59
